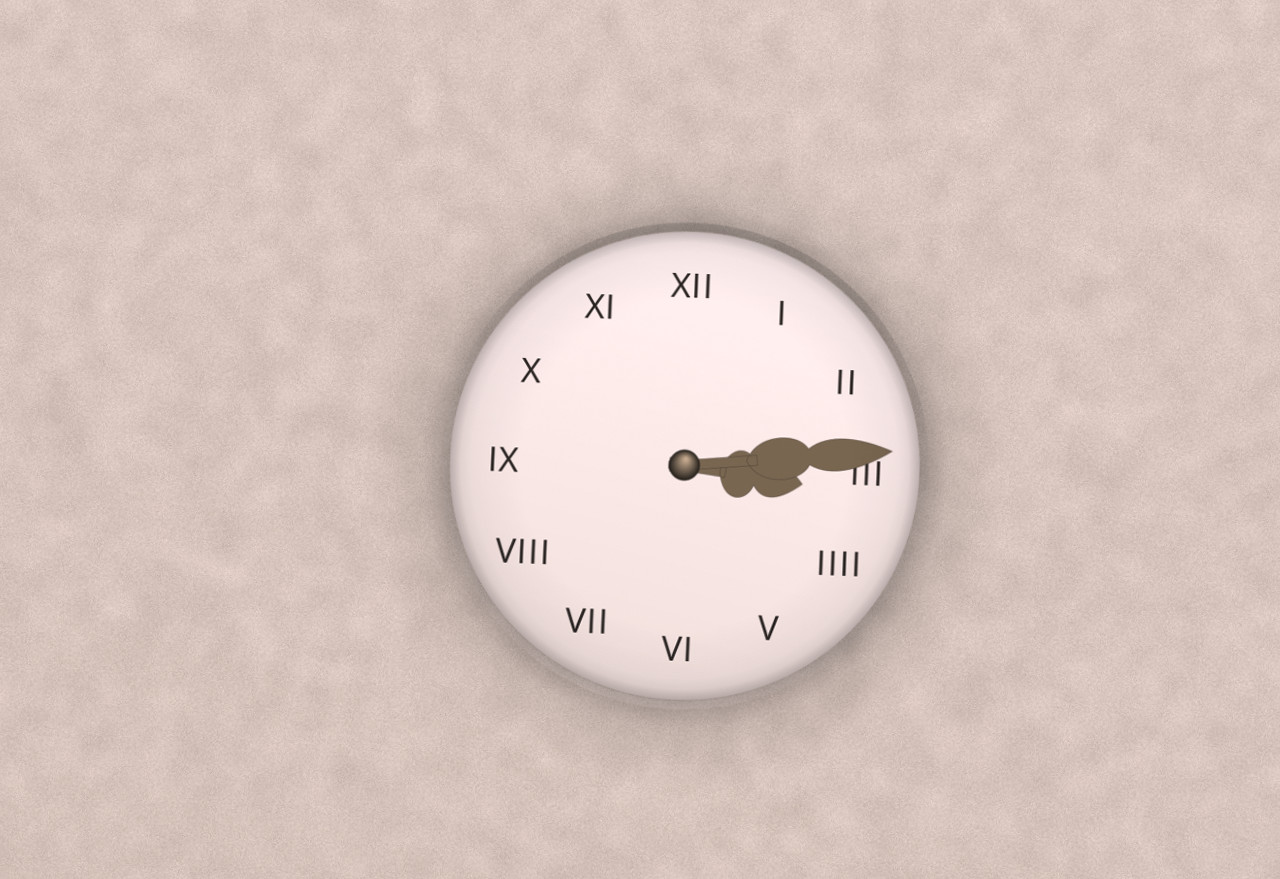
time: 3:14
